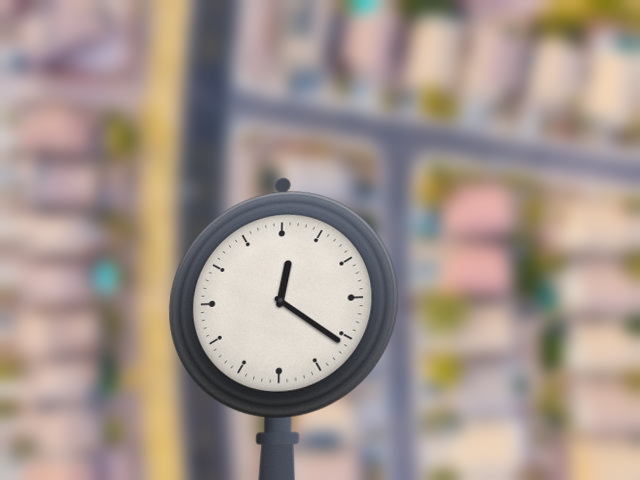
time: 12:21
